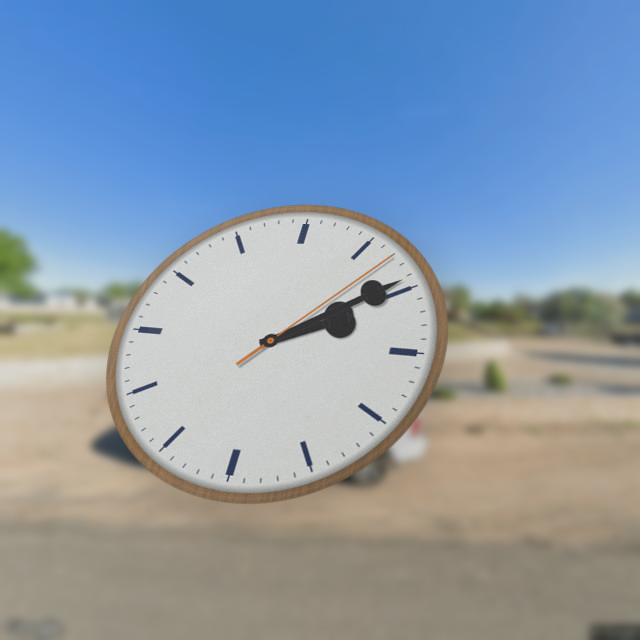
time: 2:09:07
